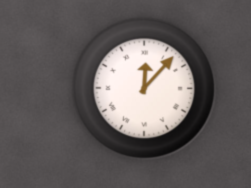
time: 12:07
